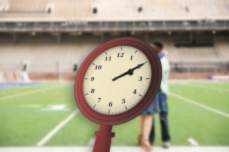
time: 2:10
